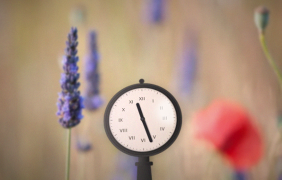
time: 11:27
